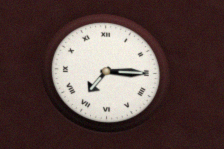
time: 7:15
